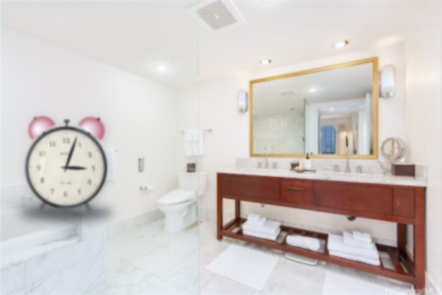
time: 3:03
